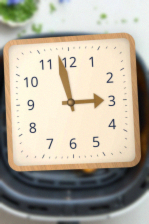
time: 2:58
